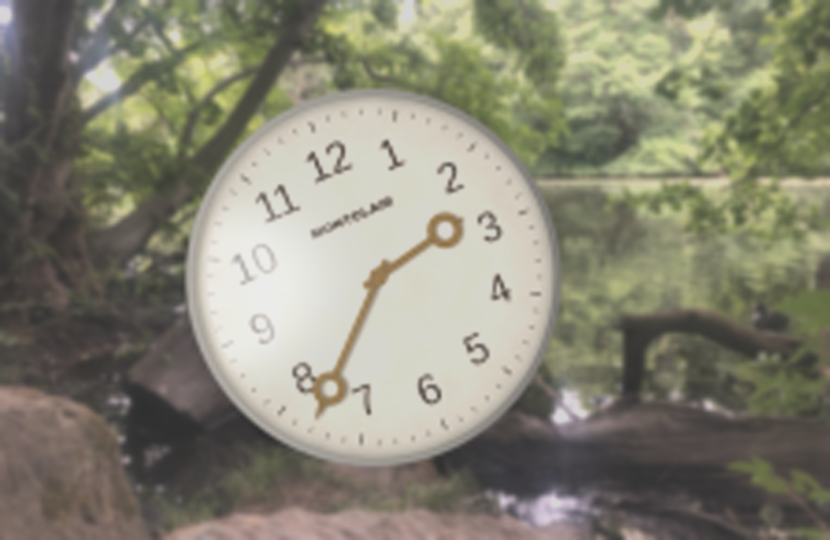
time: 2:38
